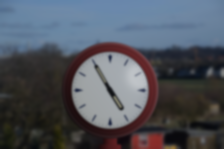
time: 4:55
